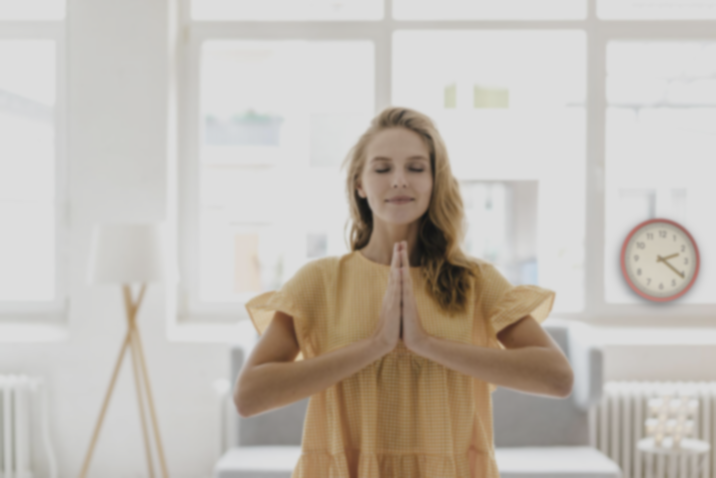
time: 2:21
